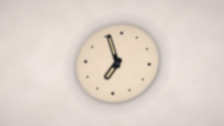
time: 6:56
